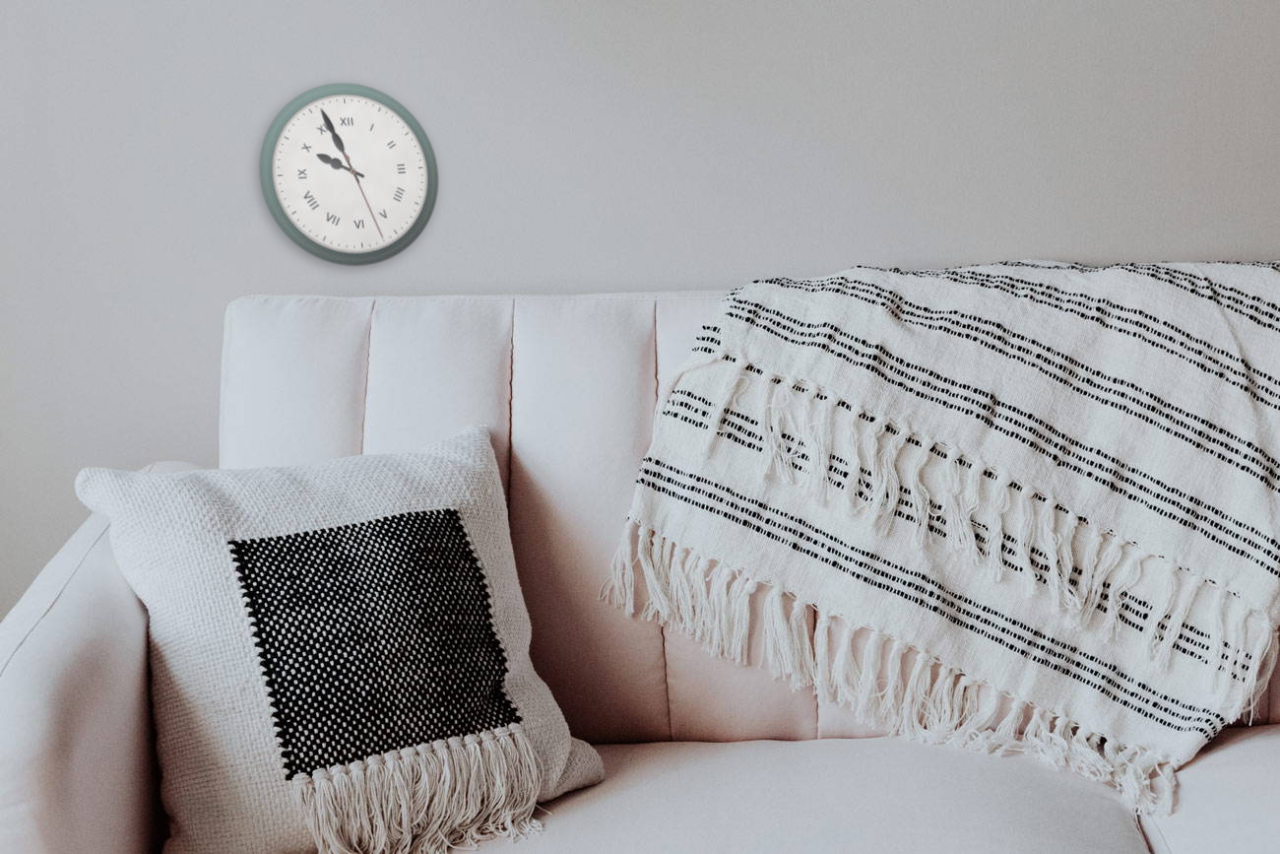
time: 9:56:27
